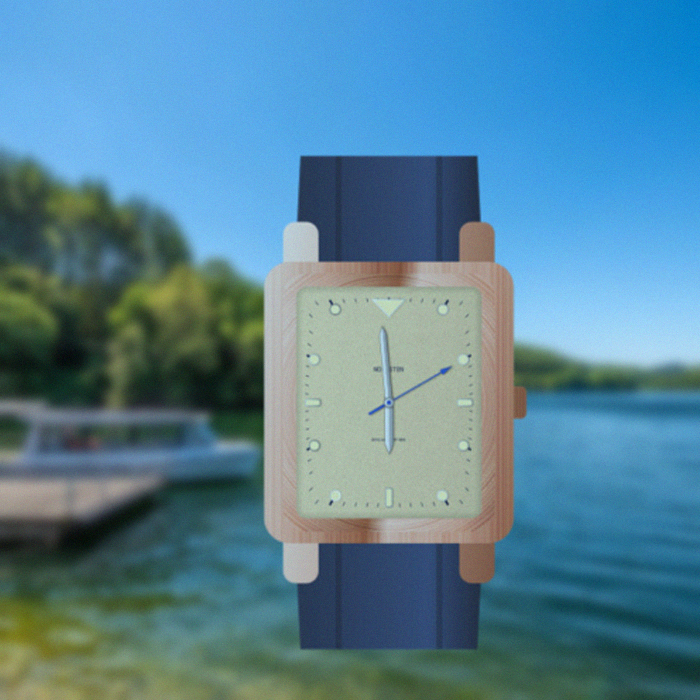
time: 5:59:10
